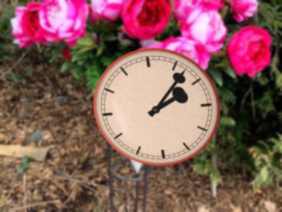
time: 2:07
